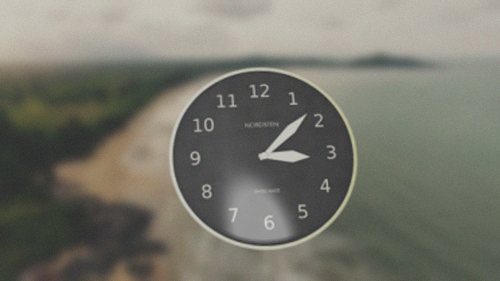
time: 3:08
